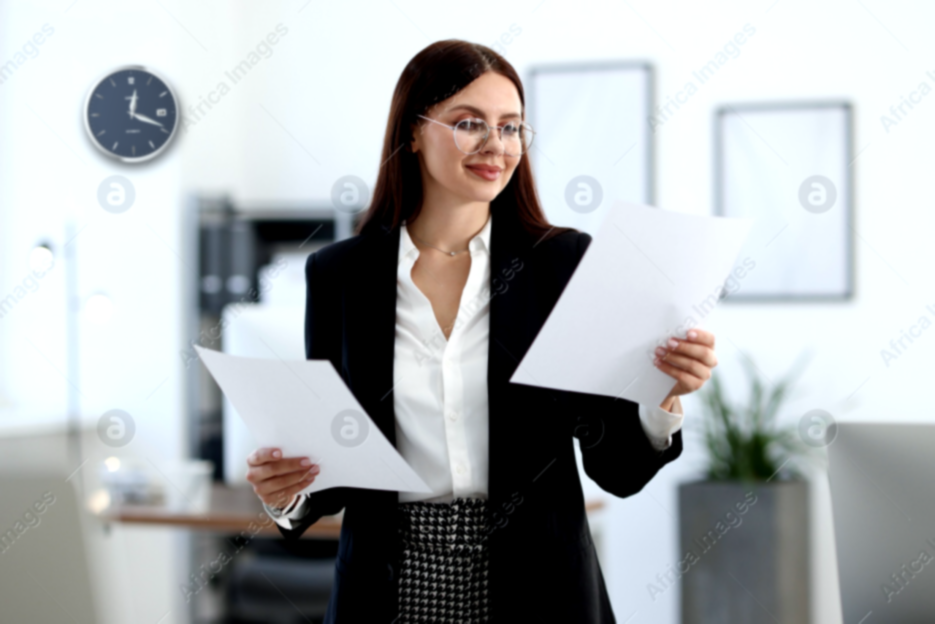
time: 12:19
